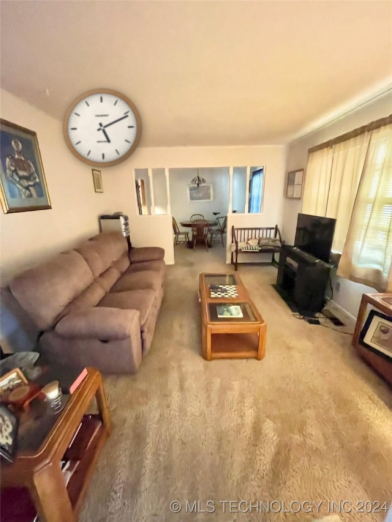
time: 5:11
